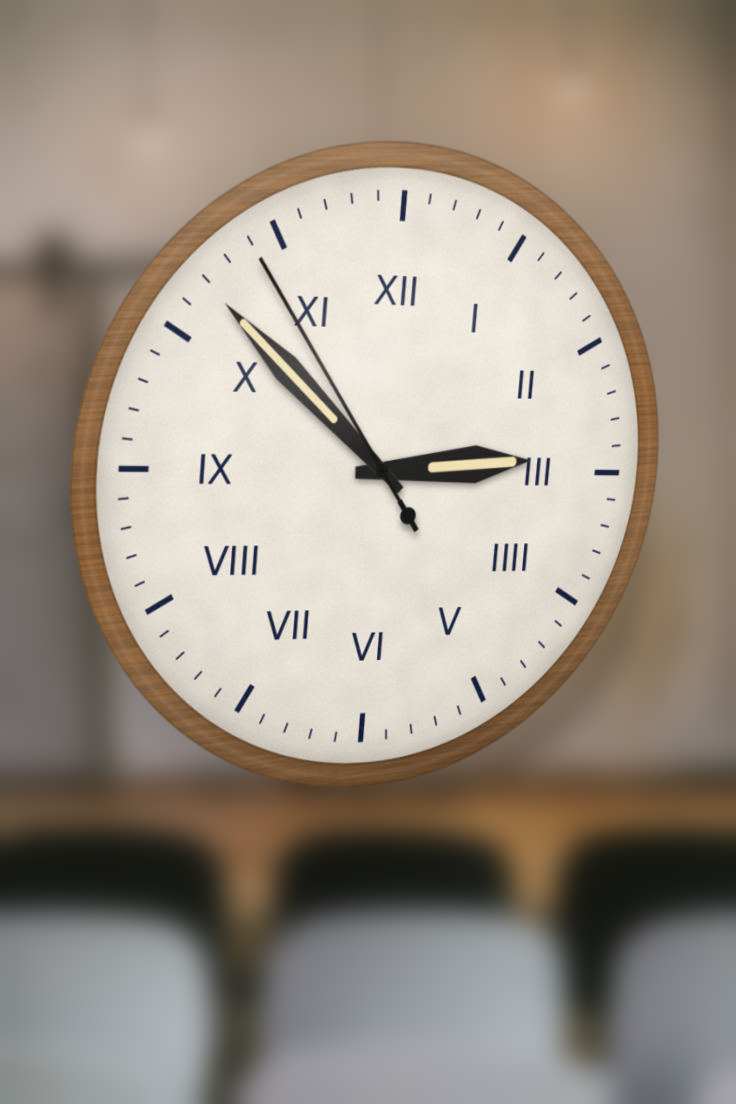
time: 2:51:54
